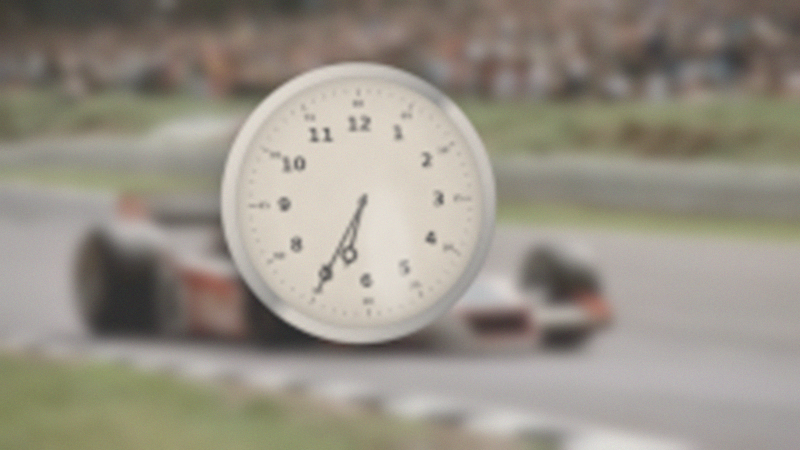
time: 6:35
